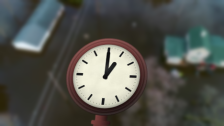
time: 1:00
